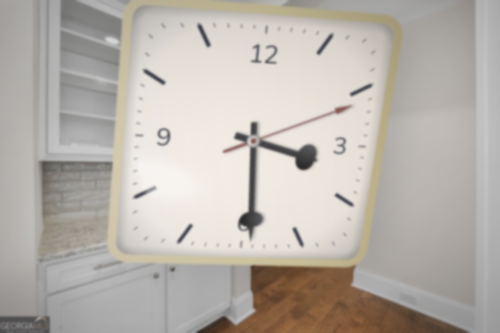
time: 3:29:11
